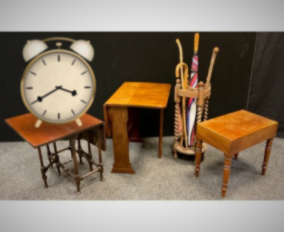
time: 3:40
